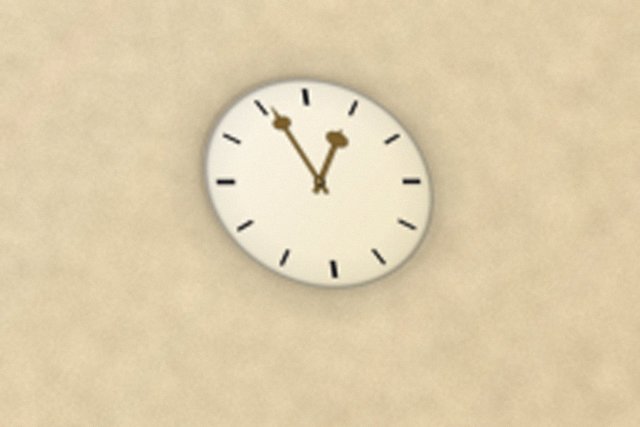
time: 12:56
